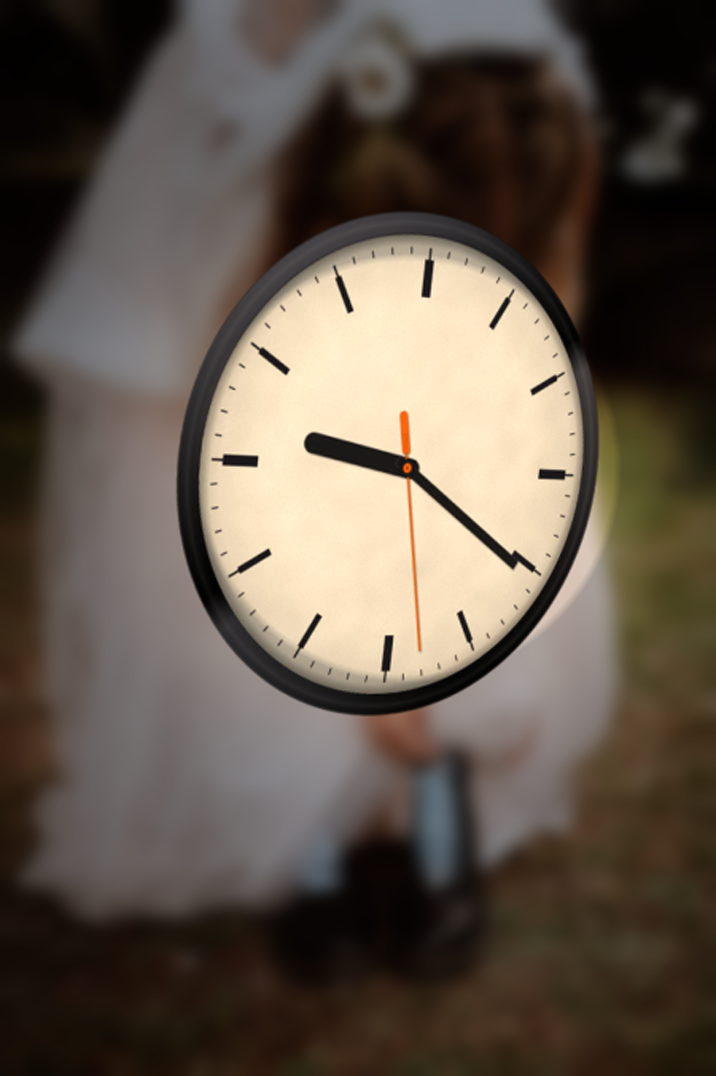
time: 9:20:28
